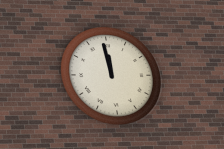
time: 11:59
